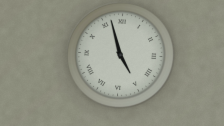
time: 4:57
